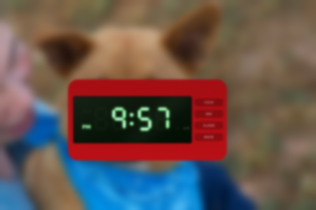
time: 9:57
